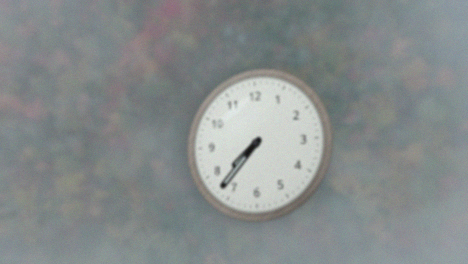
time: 7:37
